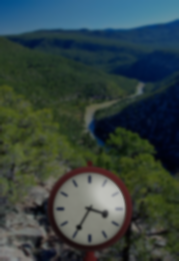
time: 3:35
